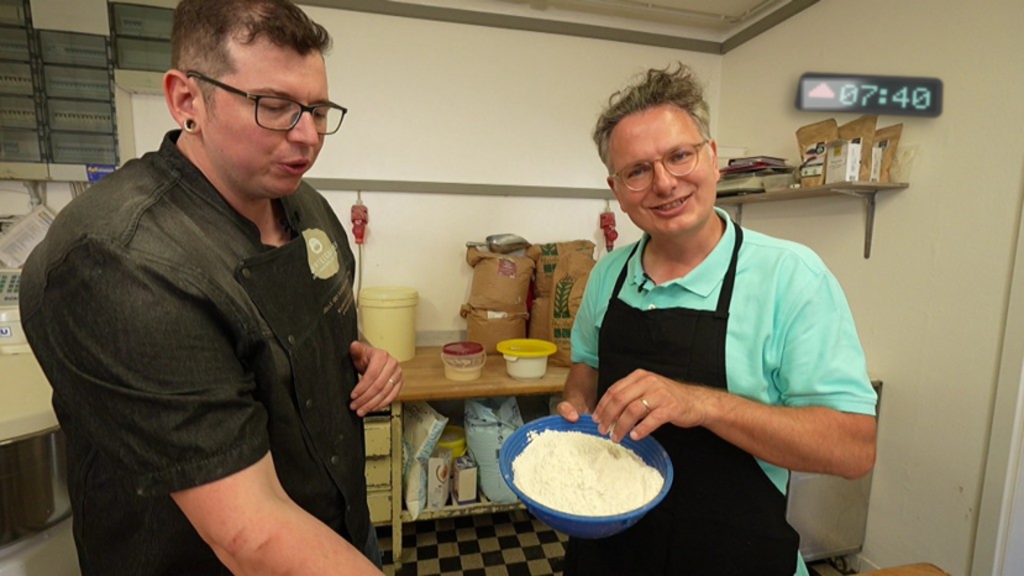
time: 7:40
